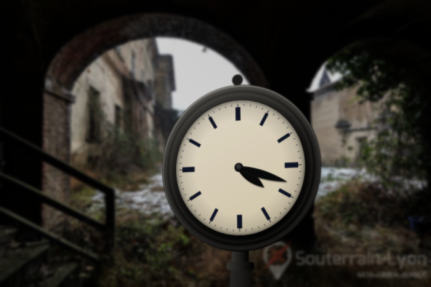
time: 4:18
